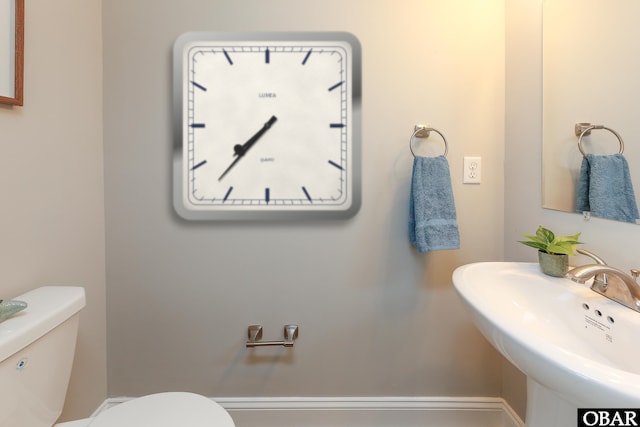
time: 7:37
